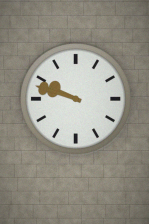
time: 9:48
